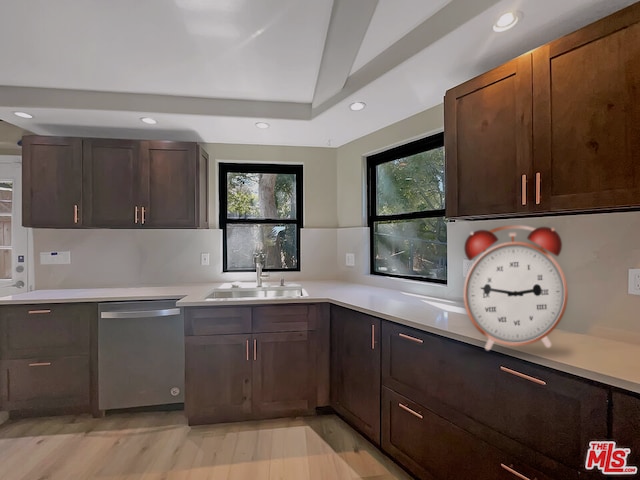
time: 2:47
